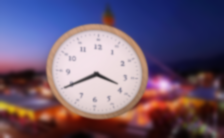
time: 3:40
